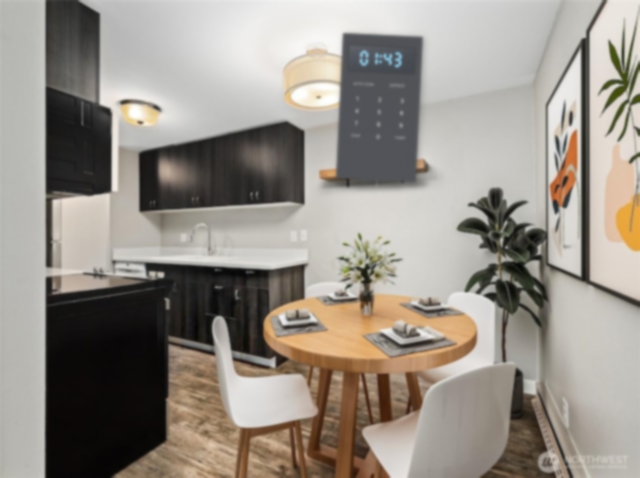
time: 1:43
